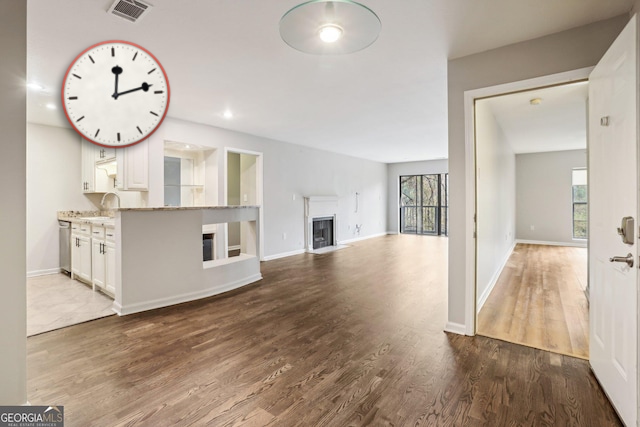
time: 12:13
